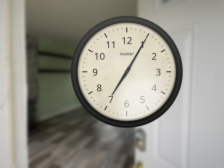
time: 7:05
